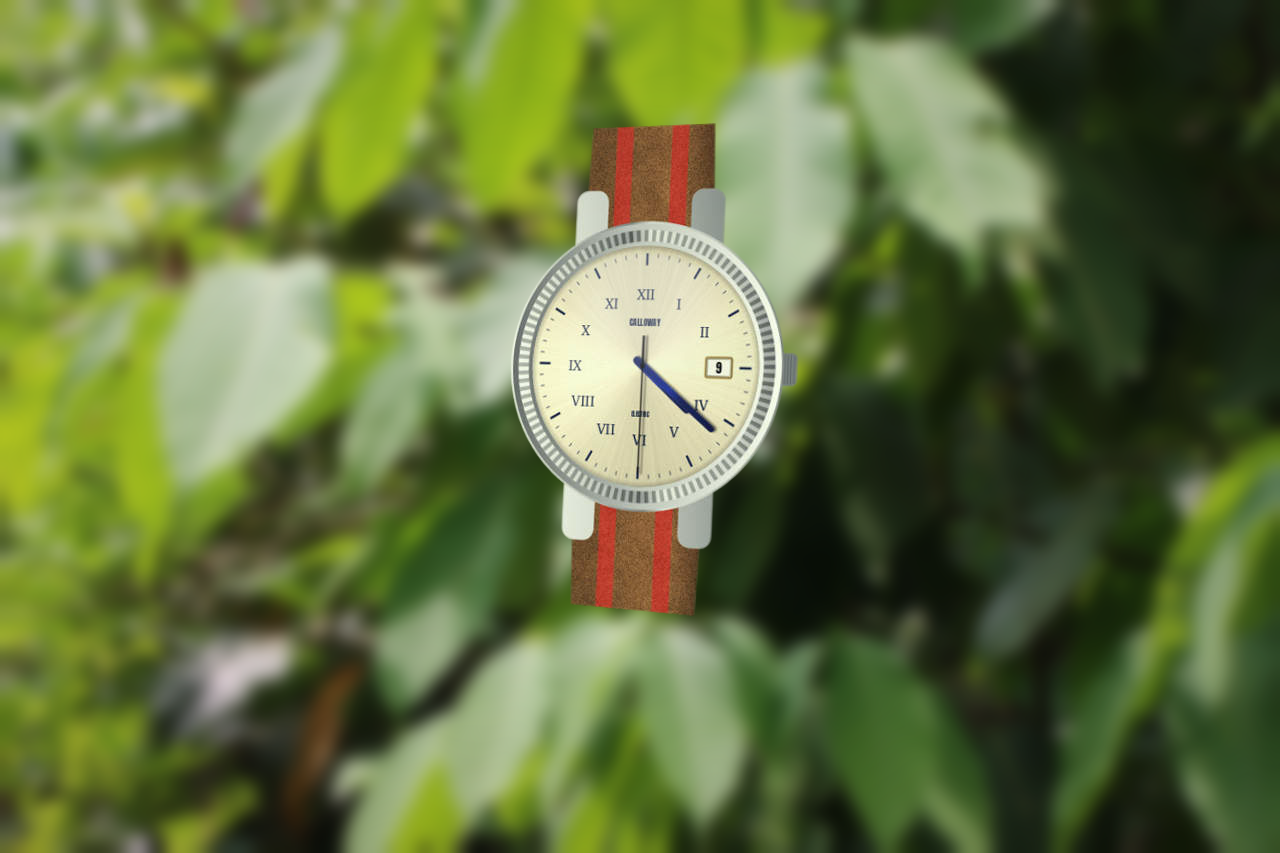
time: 4:21:30
